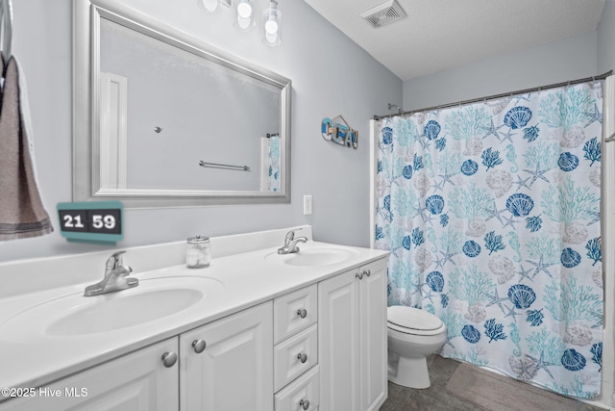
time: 21:59
